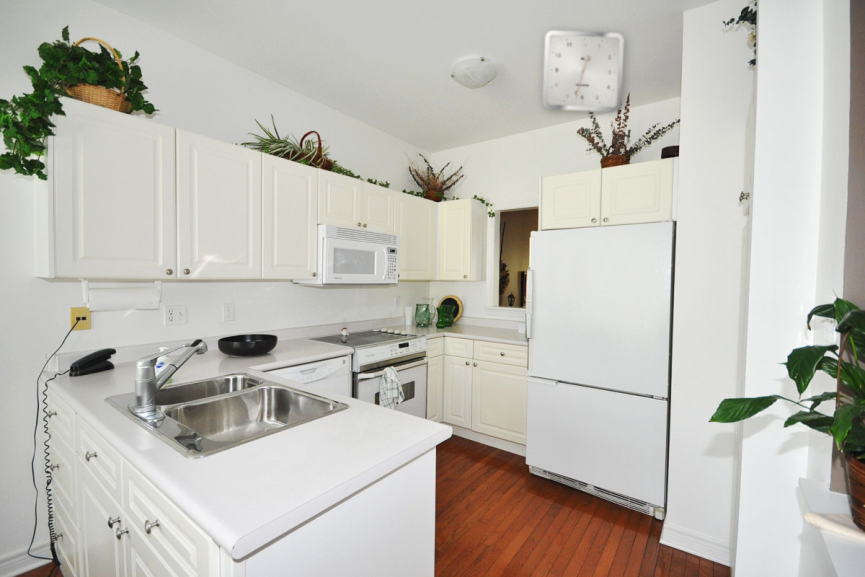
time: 12:32
